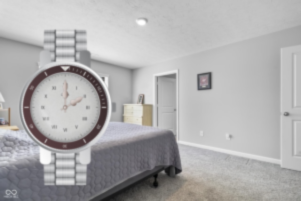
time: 2:00
